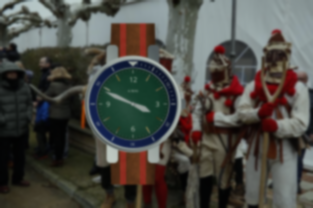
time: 3:49
